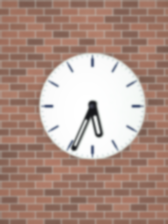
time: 5:34
